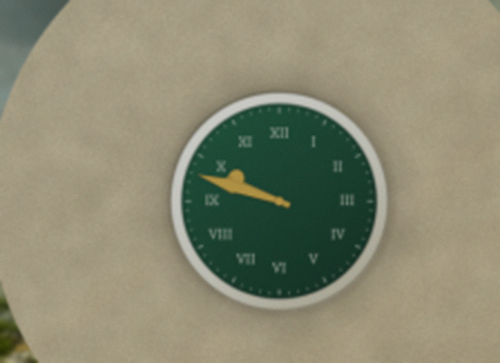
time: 9:48
